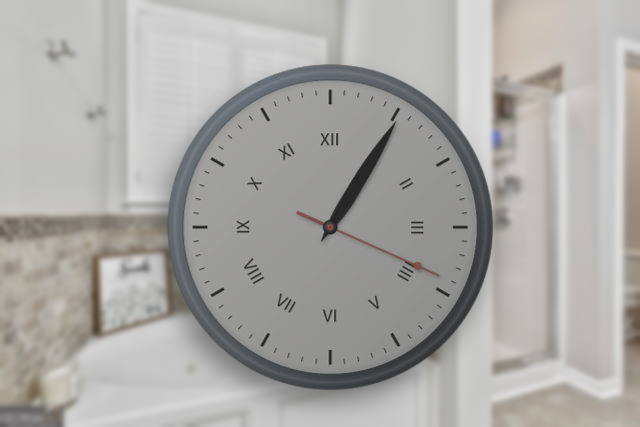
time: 1:05:19
